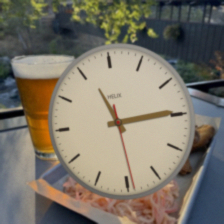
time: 11:14:29
